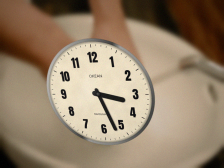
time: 3:27
